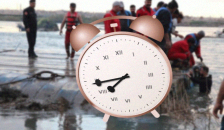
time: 7:44
